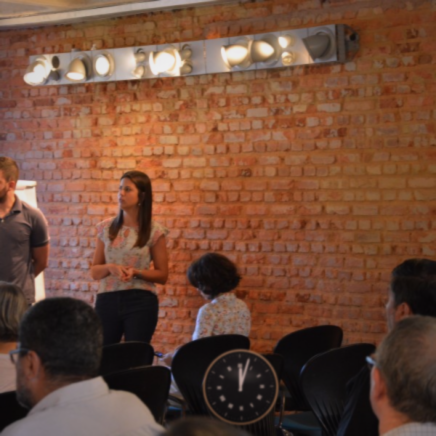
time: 12:03
